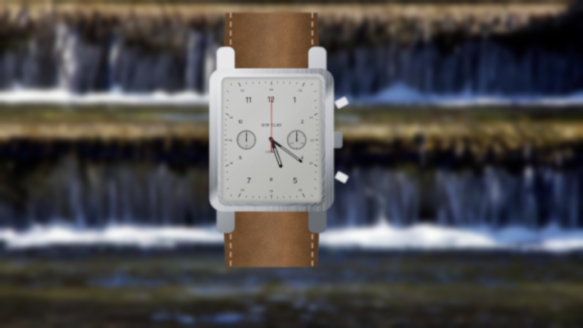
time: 5:21
